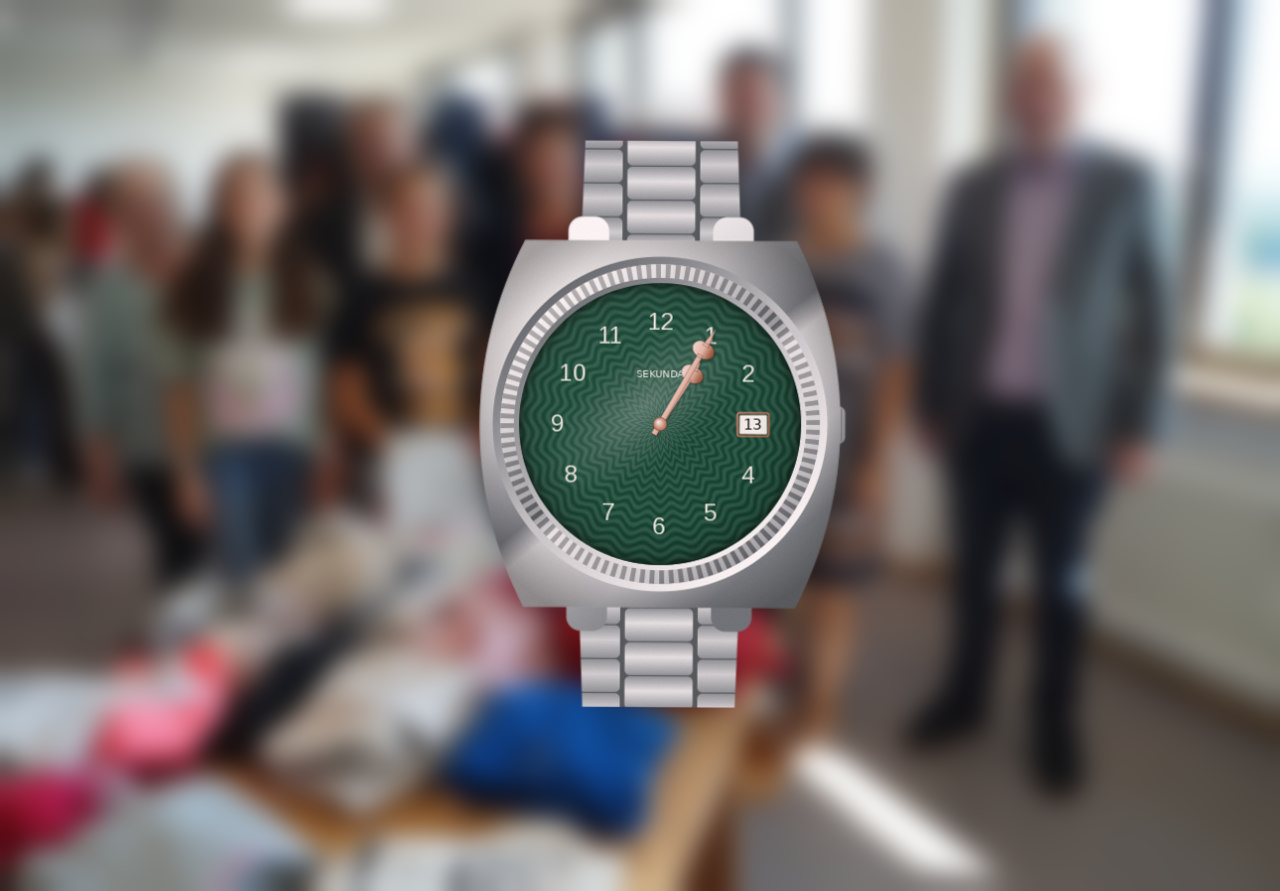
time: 1:05
